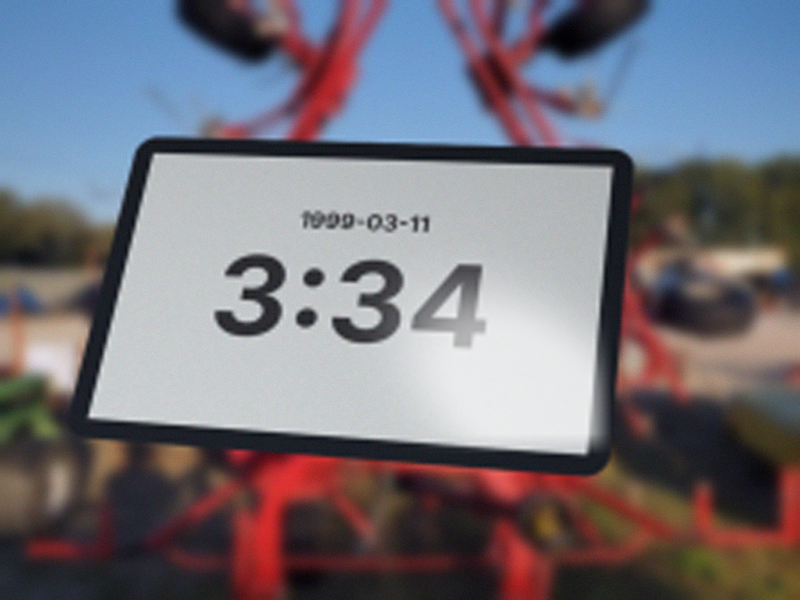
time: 3:34
